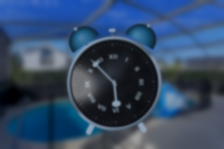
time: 5:53
